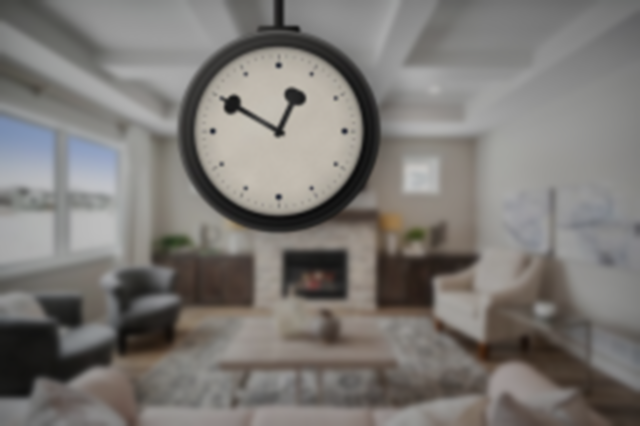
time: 12:50
